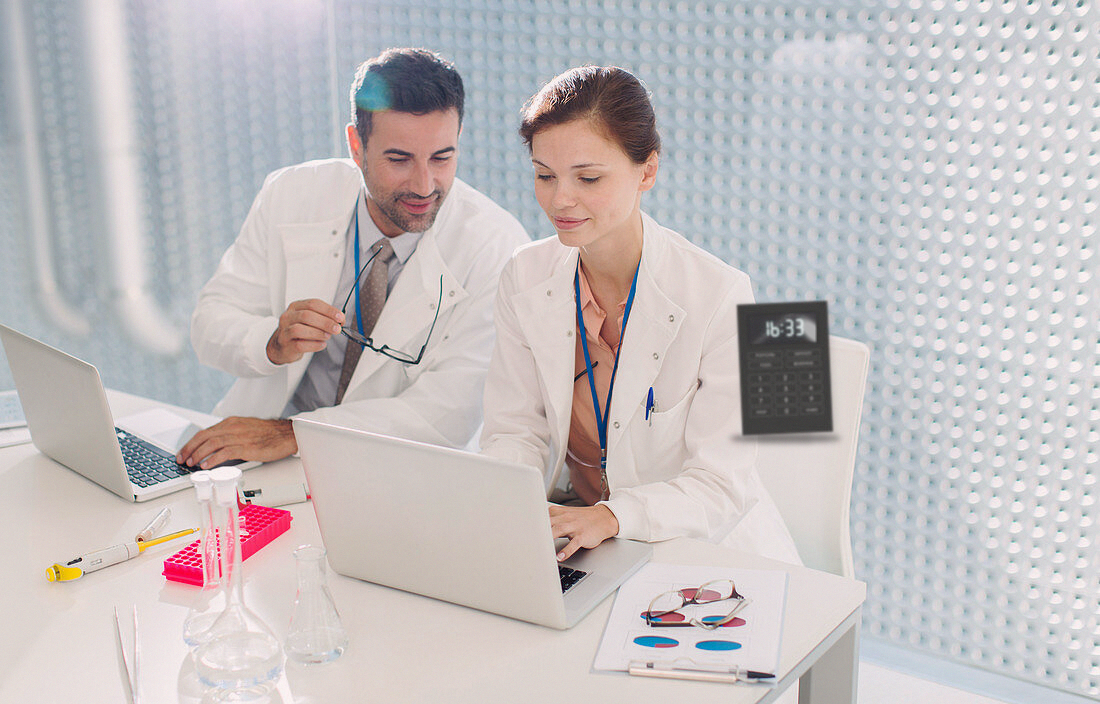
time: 16:33
